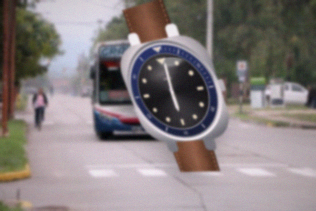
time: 6:01
